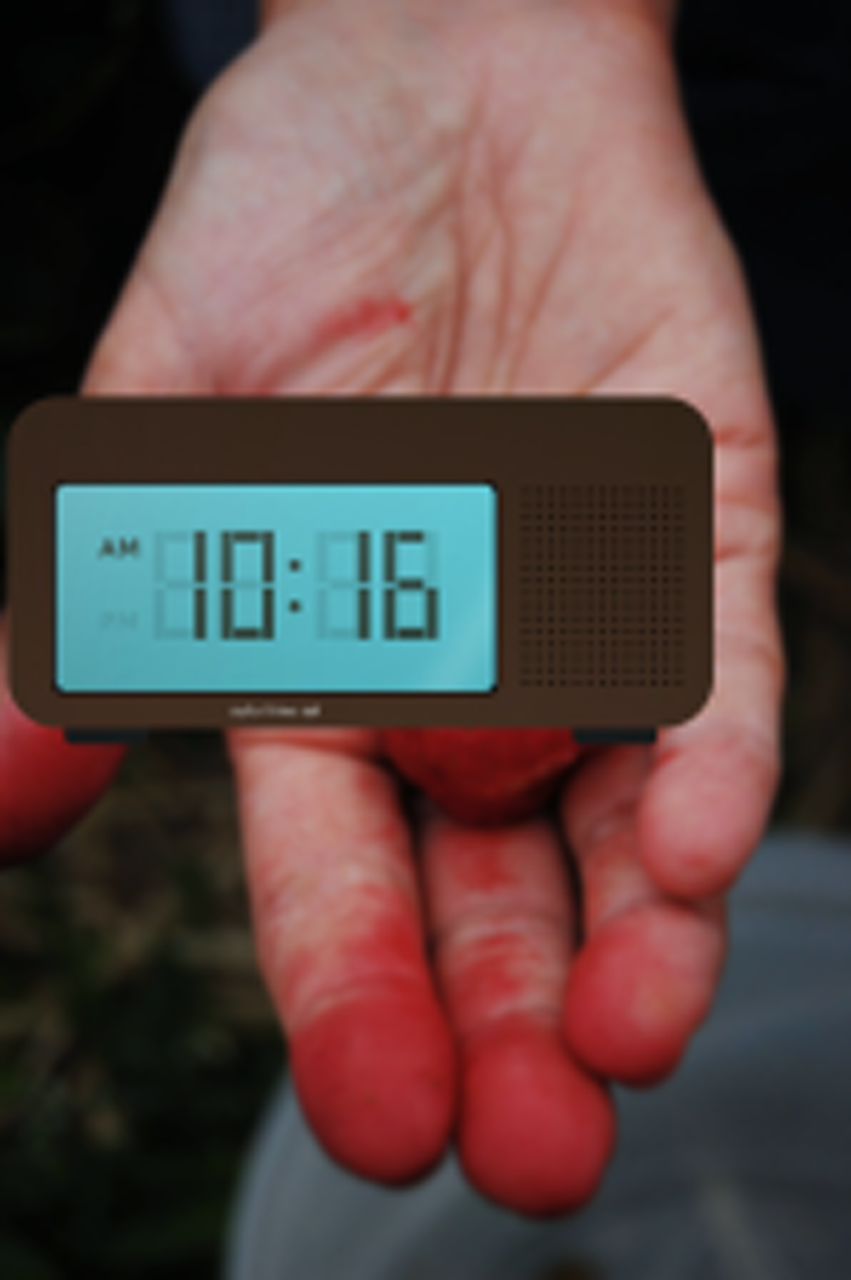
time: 10:16
